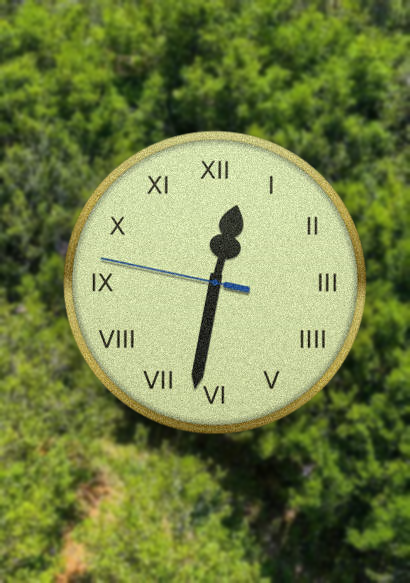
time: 12:31:47
